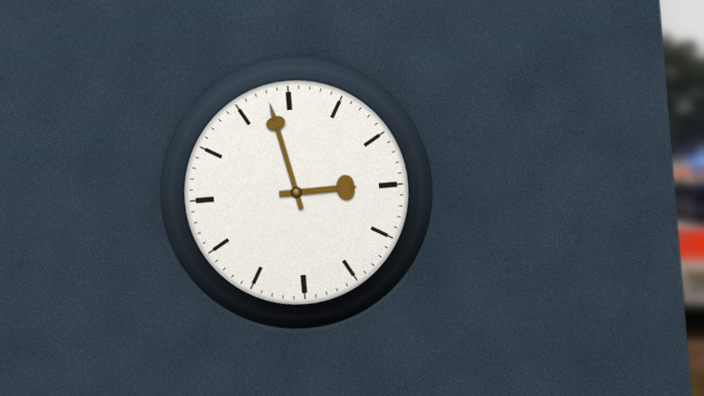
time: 2:58
